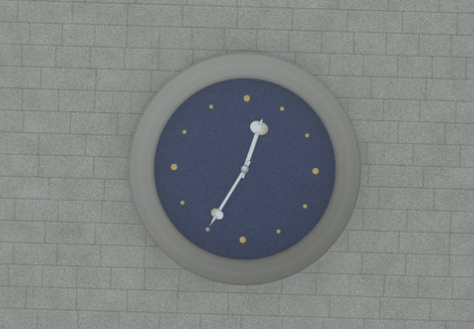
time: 12:35
